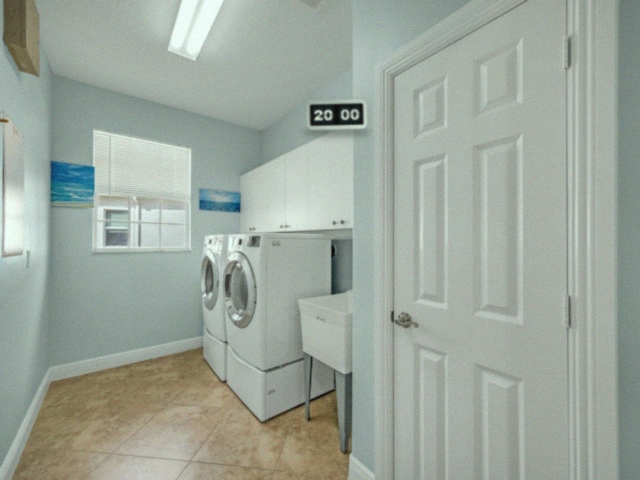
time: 20:00
